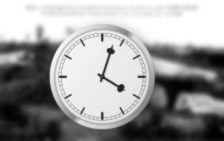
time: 4:03
